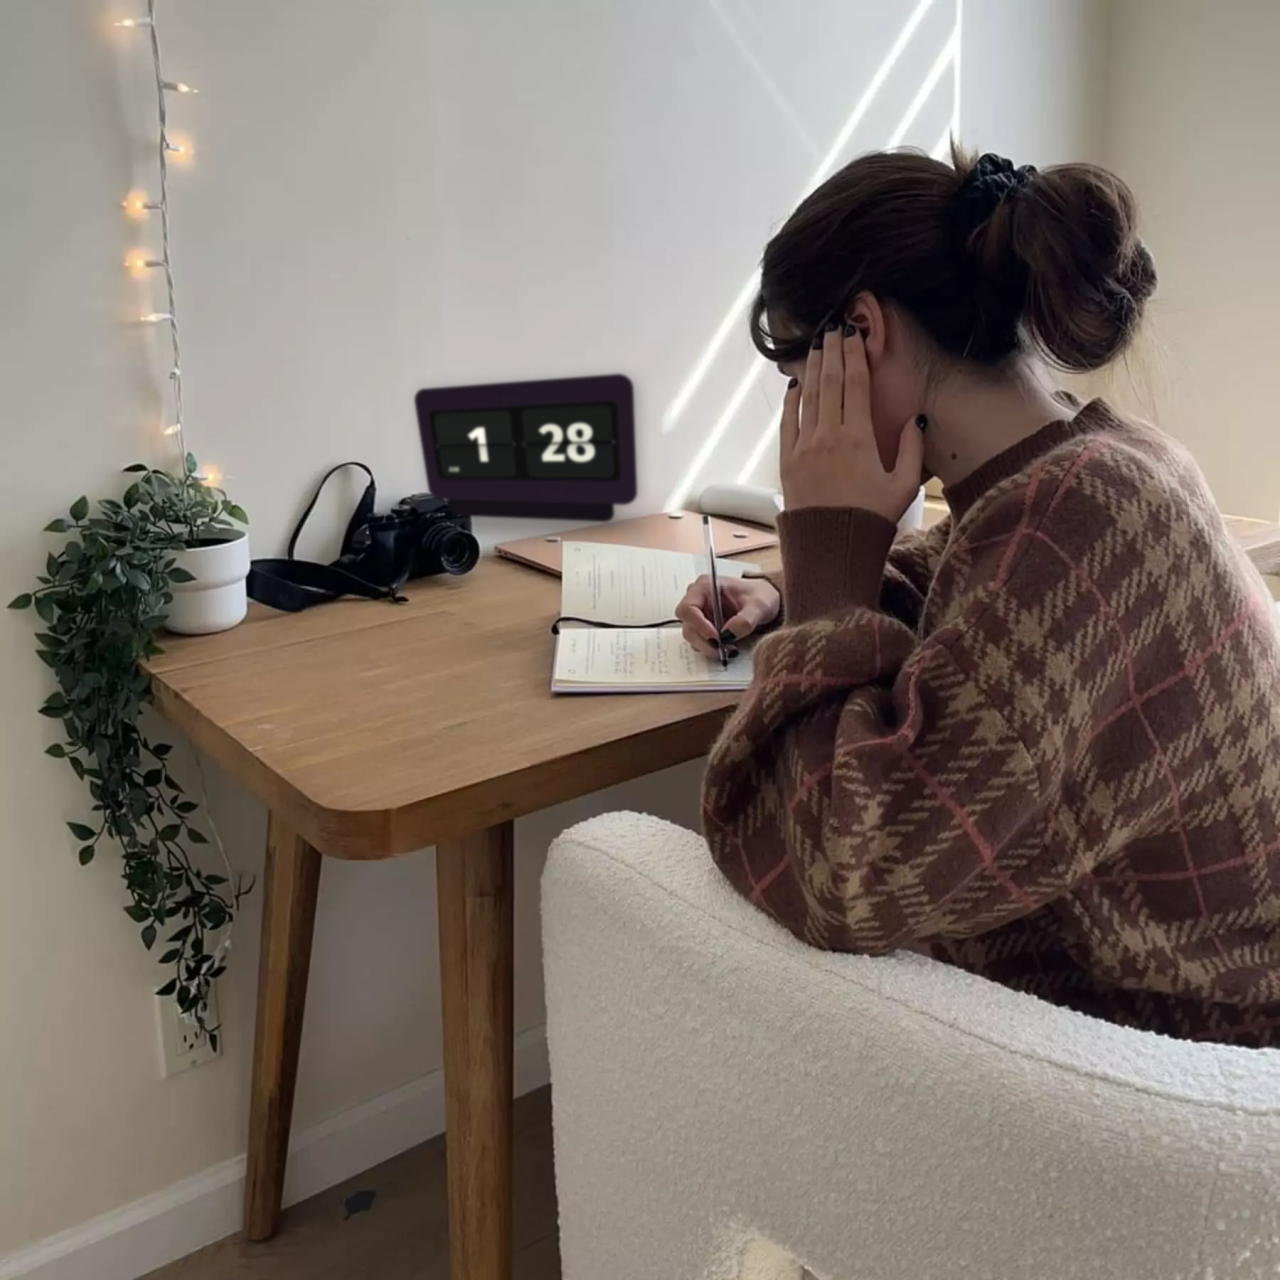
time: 1:28
